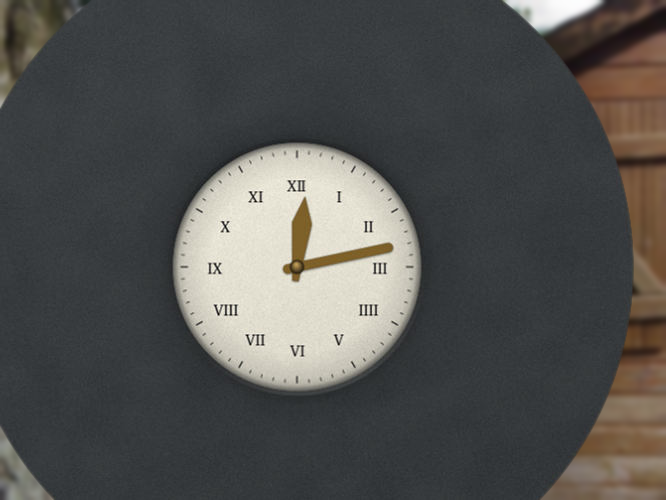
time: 12:13
